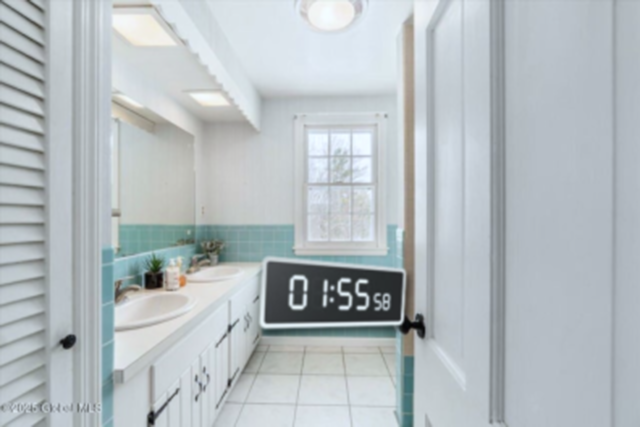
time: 1:55:58
